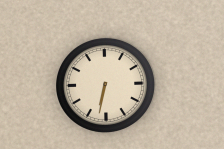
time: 6:32
